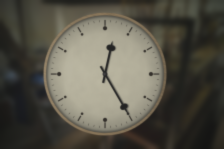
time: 12:25
